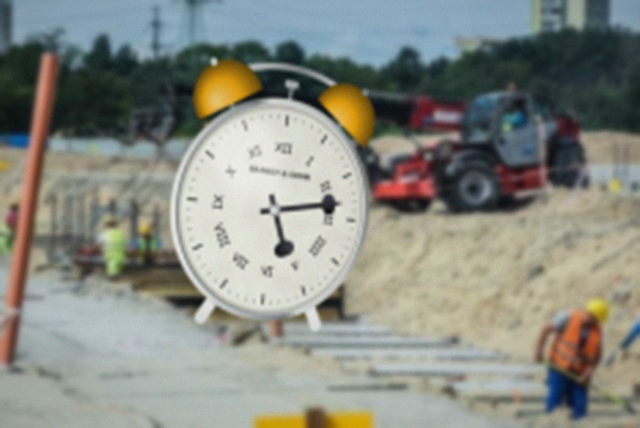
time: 5:13
